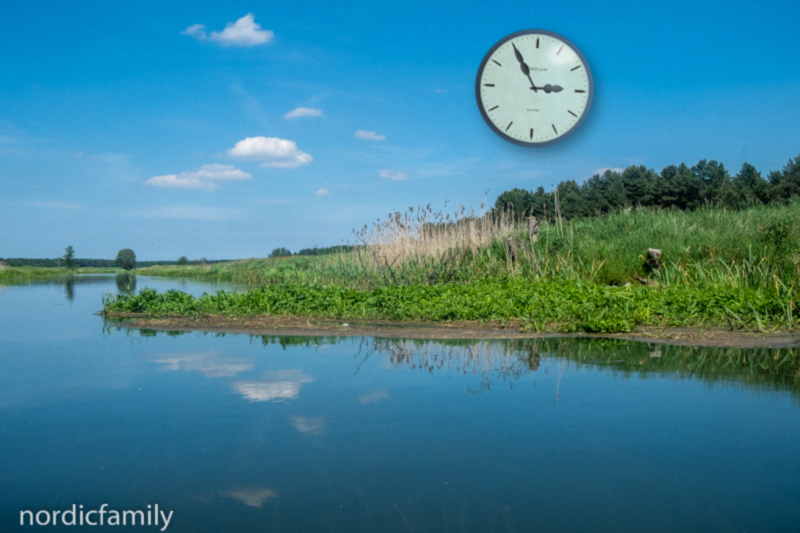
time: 2:55
